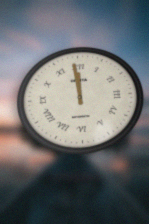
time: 11:59
